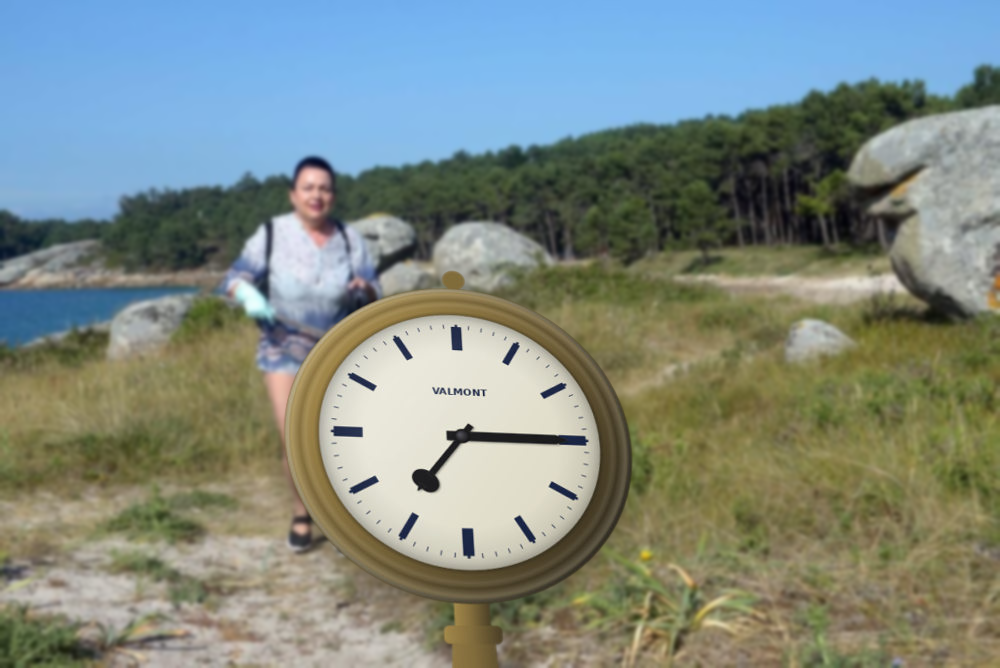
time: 7:15
